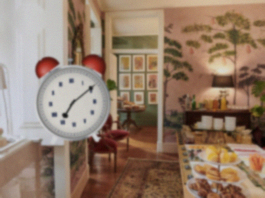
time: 7:09
